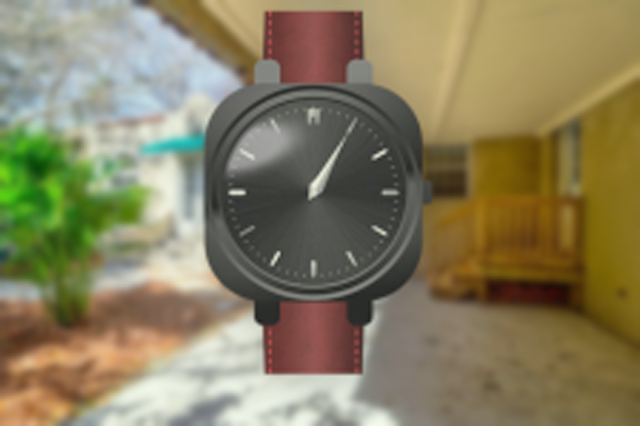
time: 1:05
